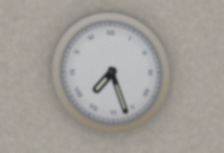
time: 7:27
